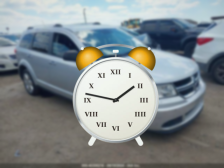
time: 1:47
